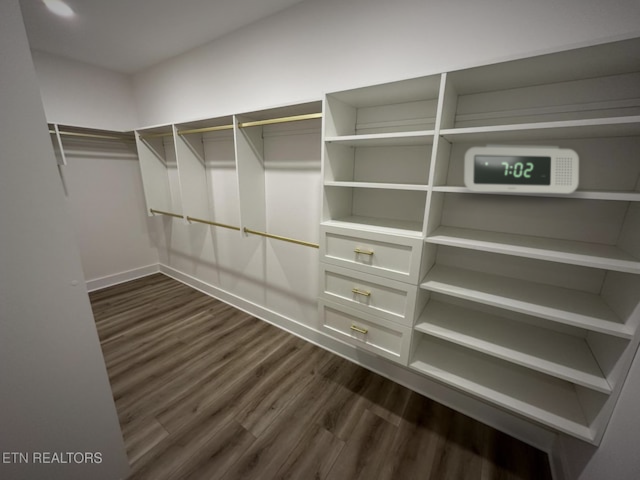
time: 7:02
